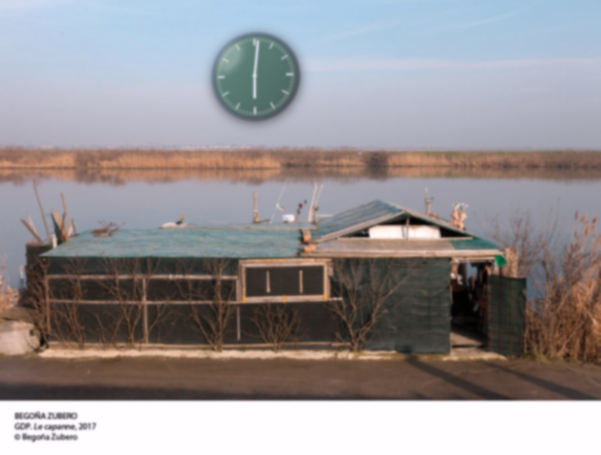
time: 6:01
